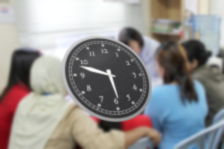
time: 5:48
